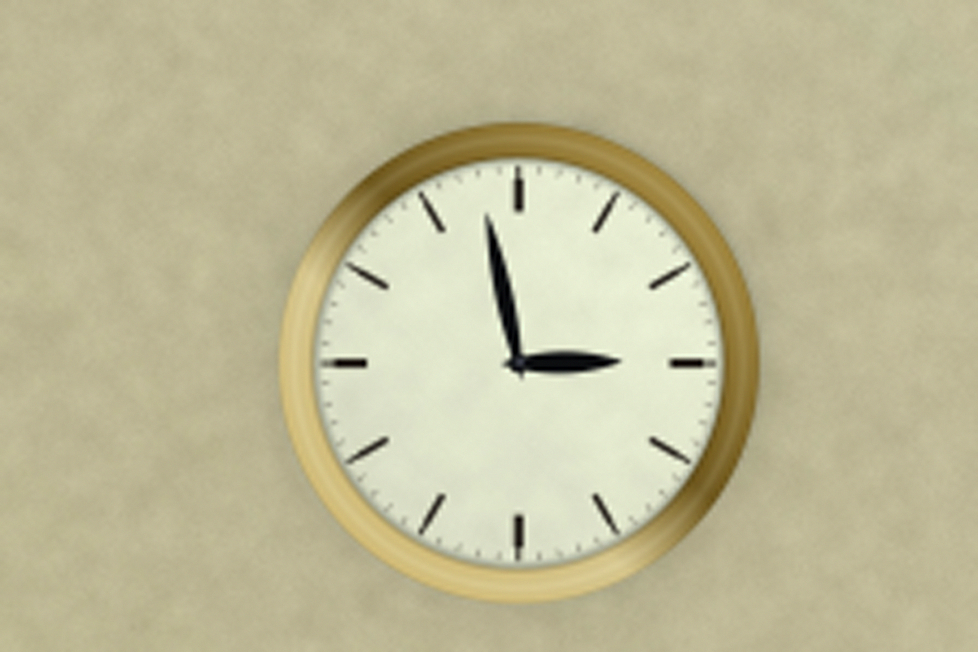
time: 2:58
